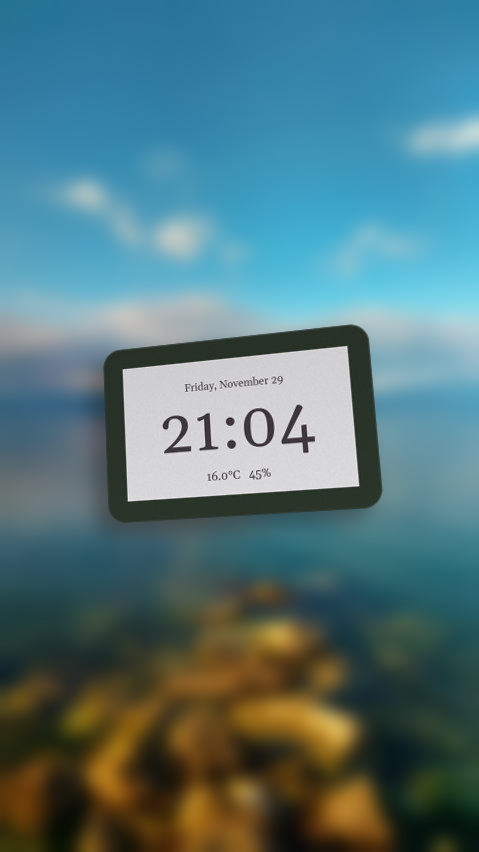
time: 21:04
